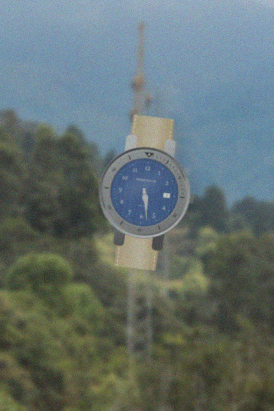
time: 5:28
